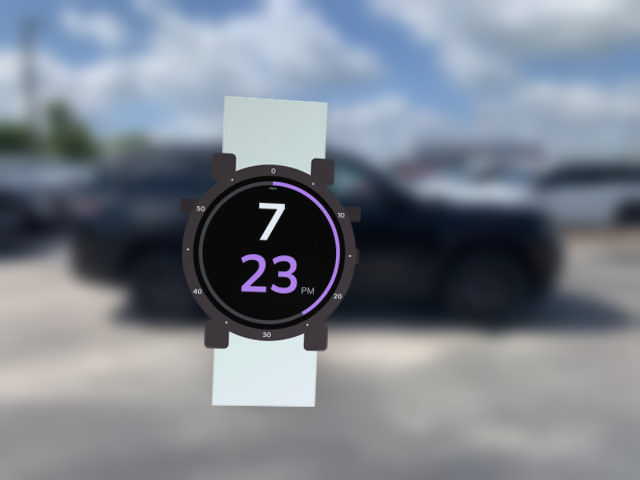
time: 7:23
